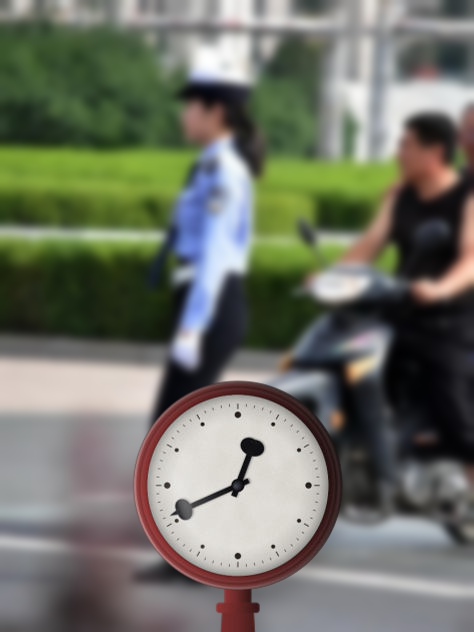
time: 12:41
